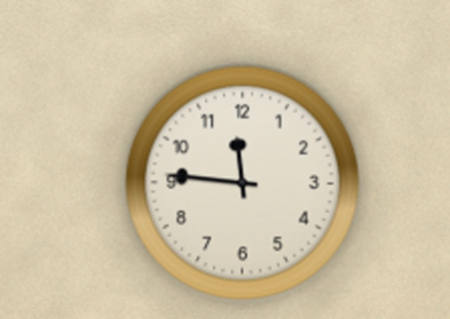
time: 11:46
